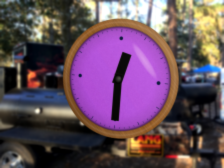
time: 12:30
